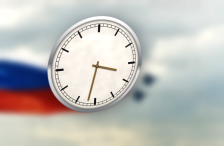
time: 3:32
